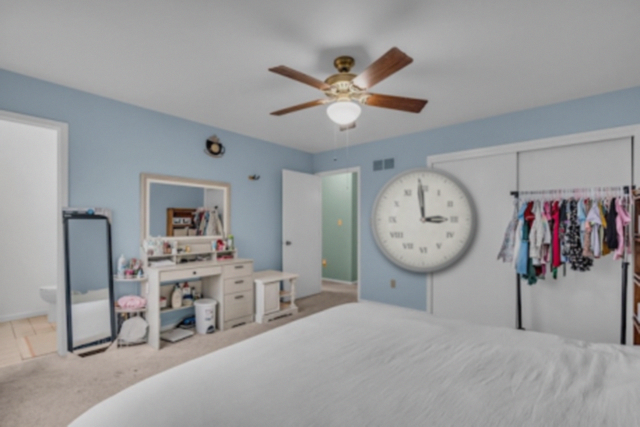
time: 2:59
